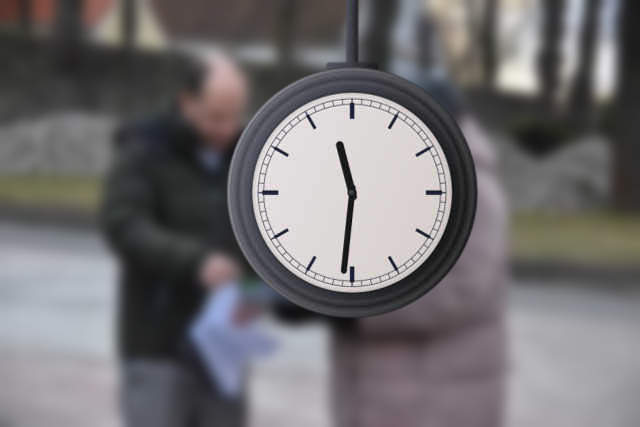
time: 11:31
